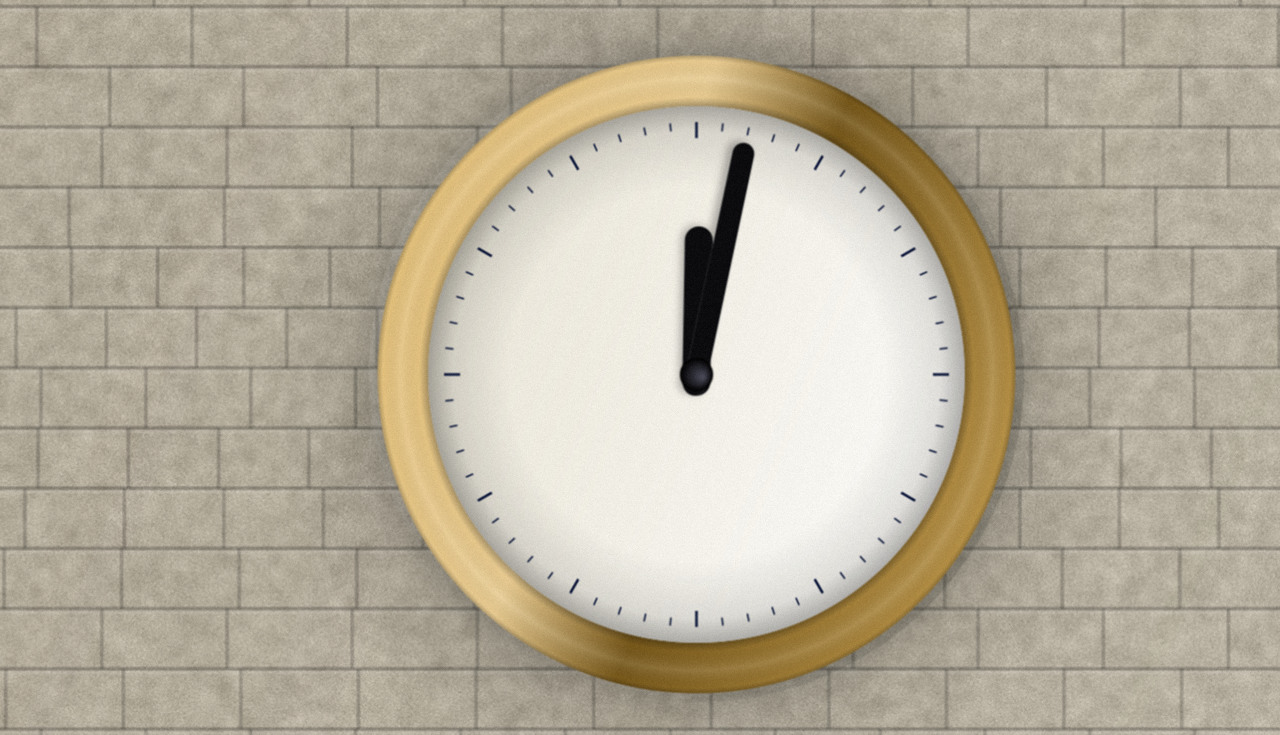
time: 12:02
